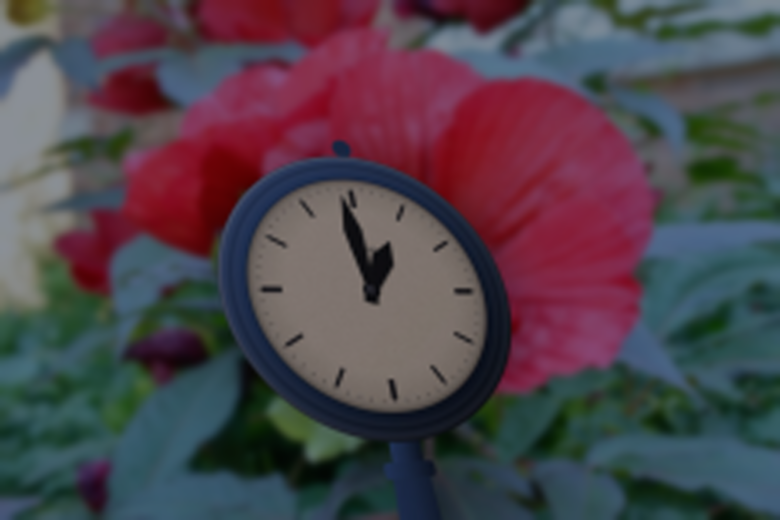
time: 12:59
